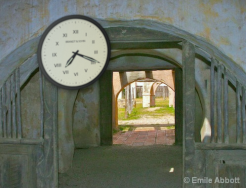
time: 7:19
